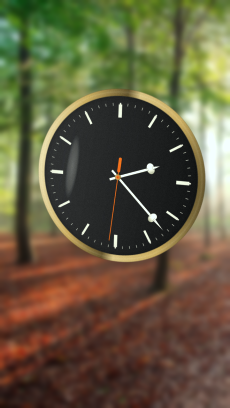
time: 2:22:31
